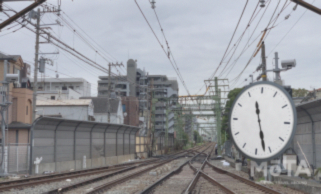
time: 11:27
